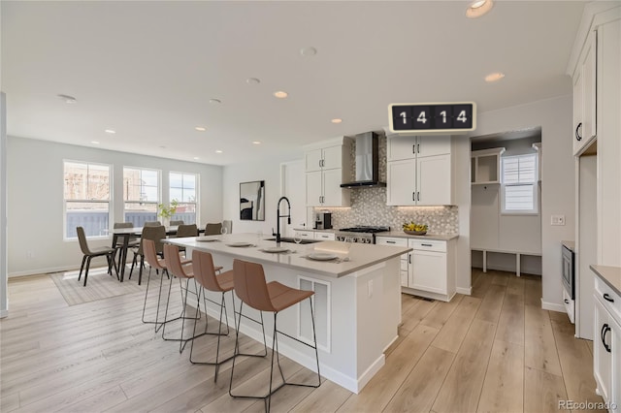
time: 14:14
